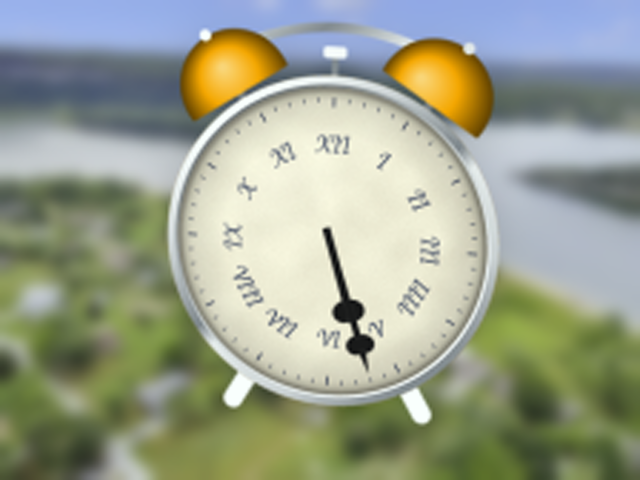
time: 5:27
